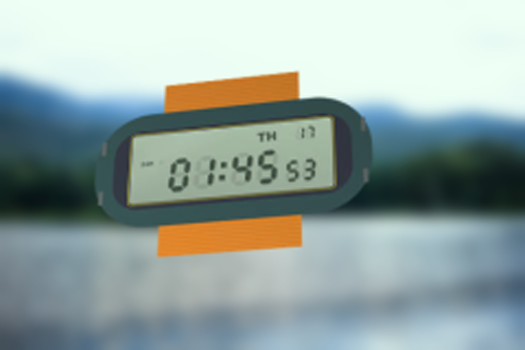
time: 1:45:53
